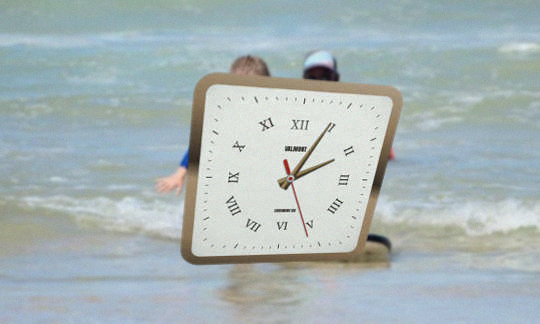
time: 2:04:26
